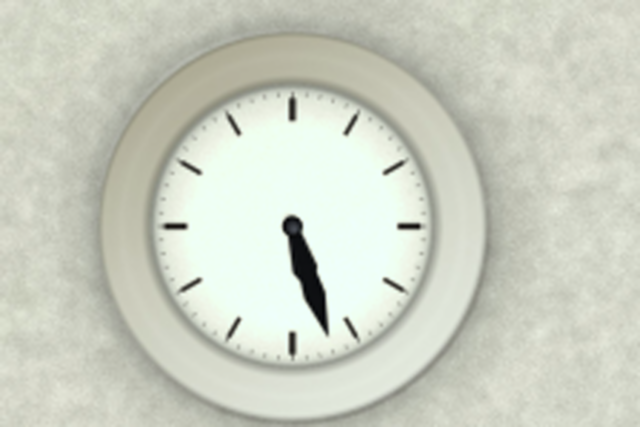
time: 5:27
